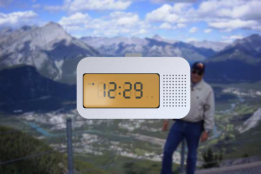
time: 12:29
